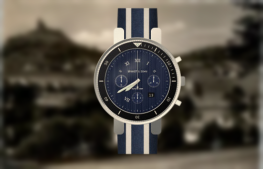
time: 7:40
